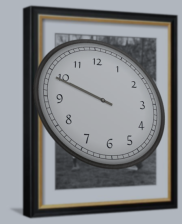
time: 9:49
